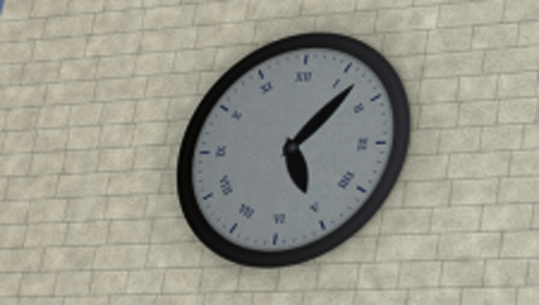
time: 5:07
